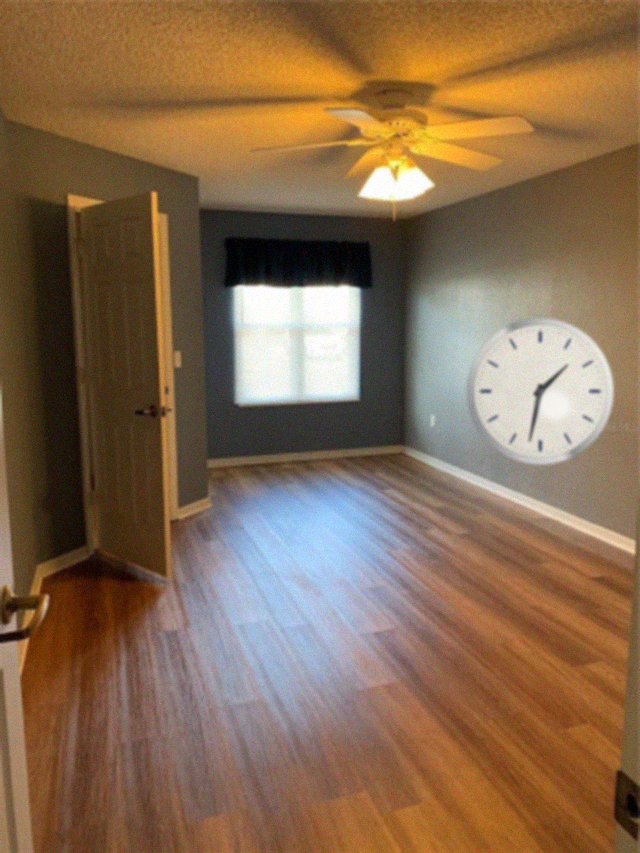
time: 1:32
